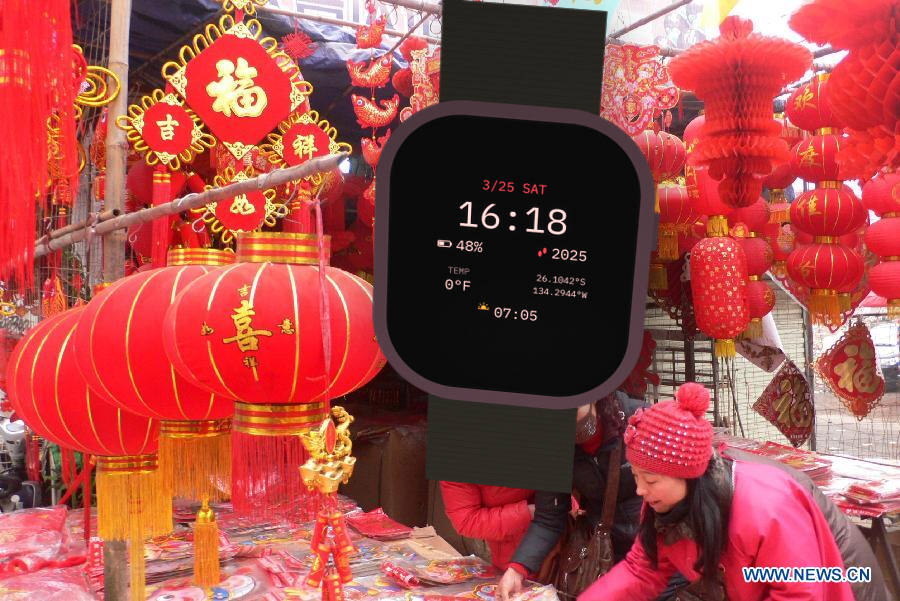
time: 16:18
